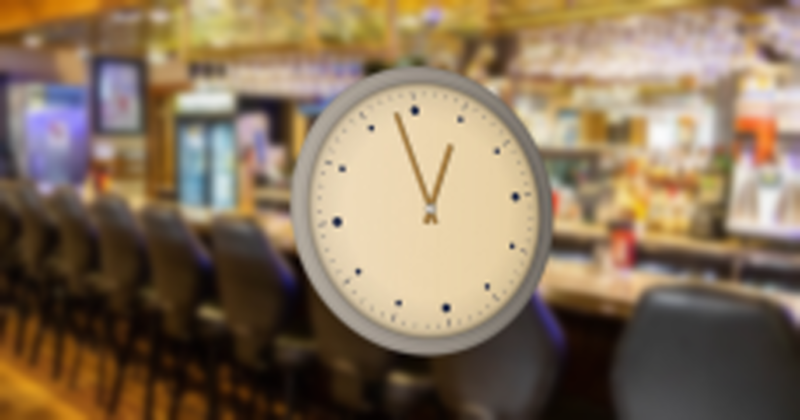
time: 12:58
